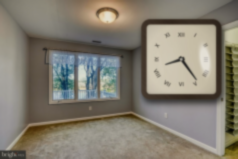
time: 8:24
